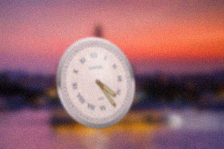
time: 4:25
